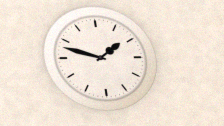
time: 1:48
